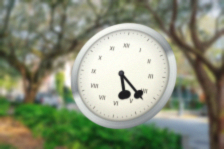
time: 5:22
